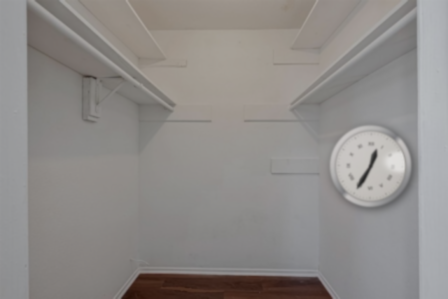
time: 12:35
